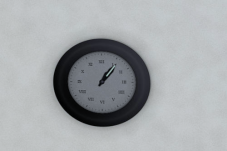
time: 1:06
